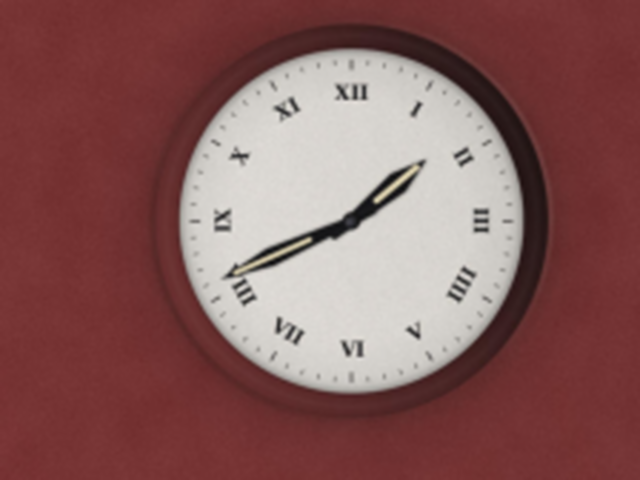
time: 1:41
